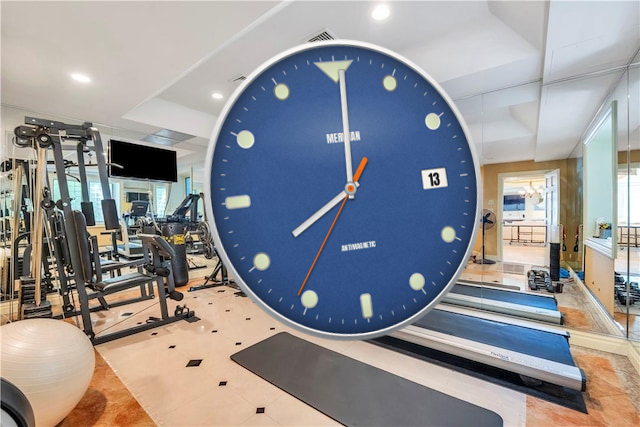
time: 8:00:36
